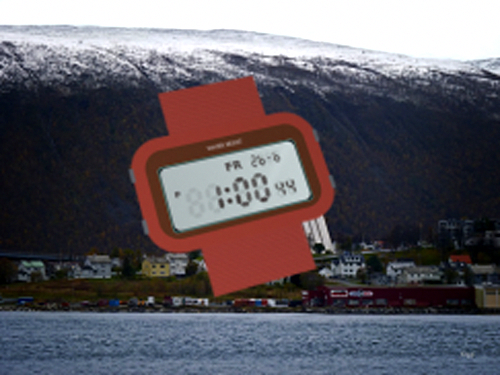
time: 1:00:44
